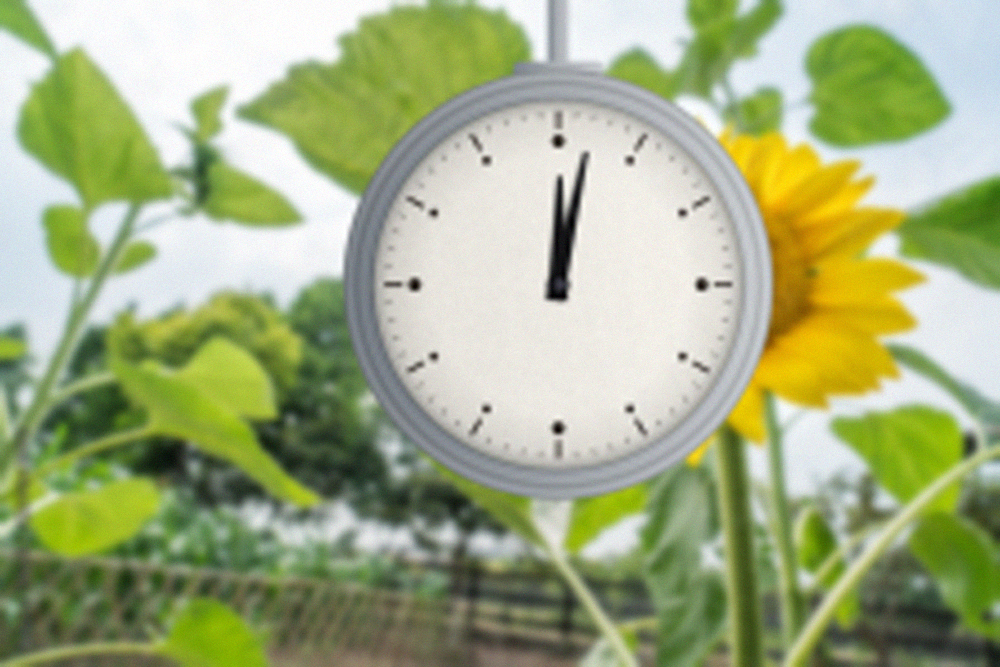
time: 12:02
